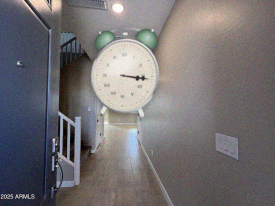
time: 3:16
